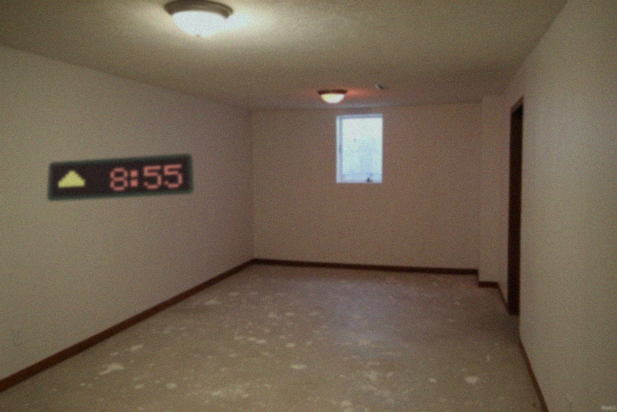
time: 8:55
